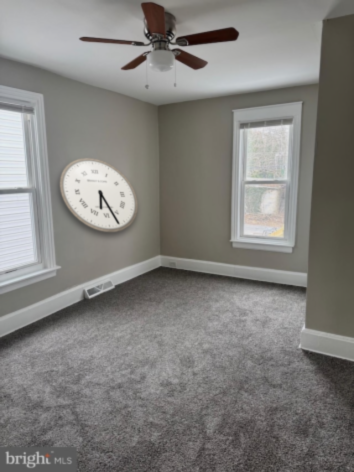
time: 6:27
